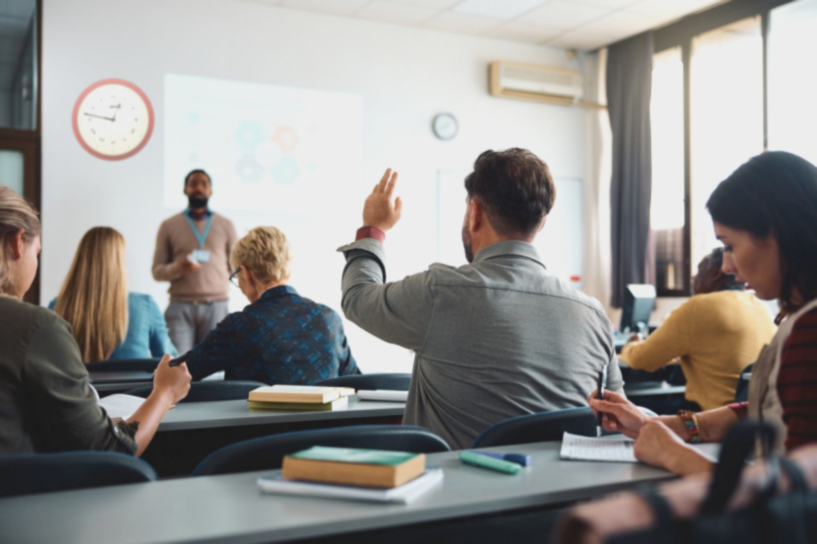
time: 12:47
